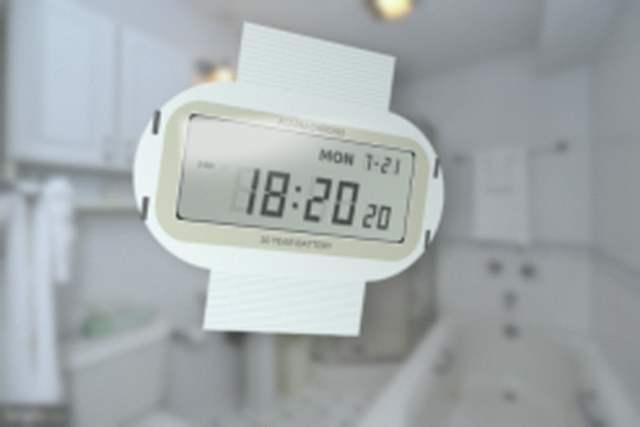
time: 18:20:20
